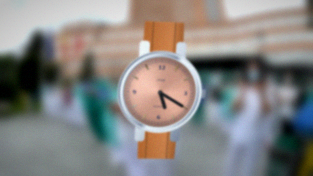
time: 5:20
